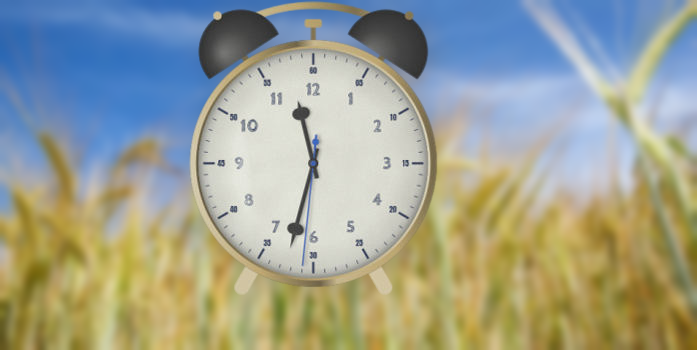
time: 11:32:31
